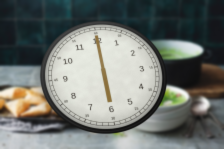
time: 6:00
